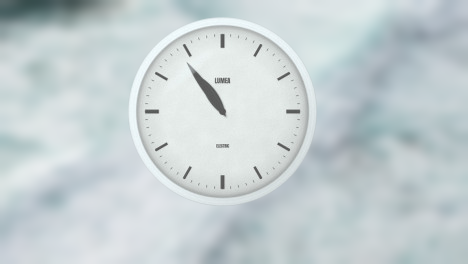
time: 10:54
